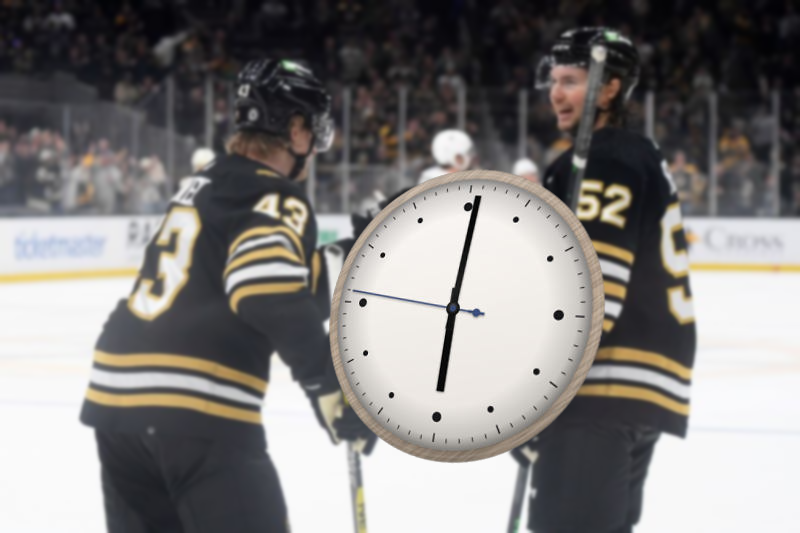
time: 6:00:46
